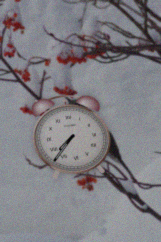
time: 7:37
